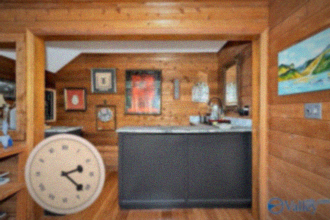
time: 2:22
